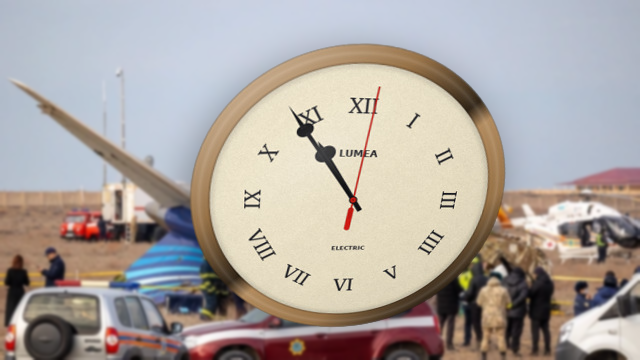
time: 10:54:01
